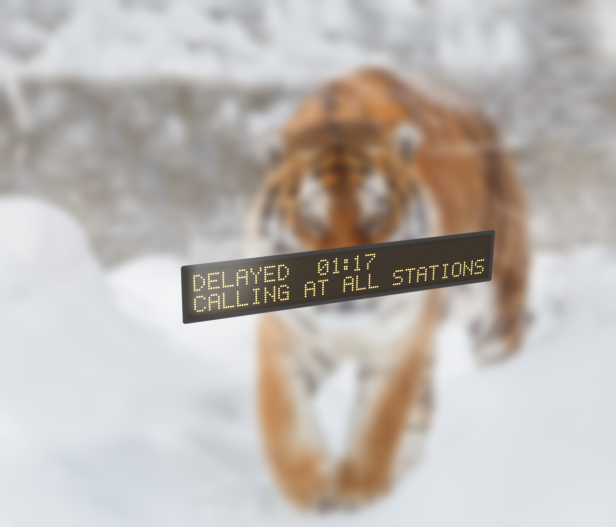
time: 1:17
